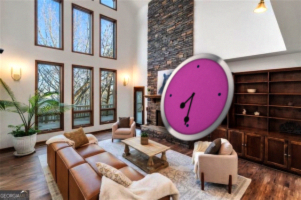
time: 7:31
